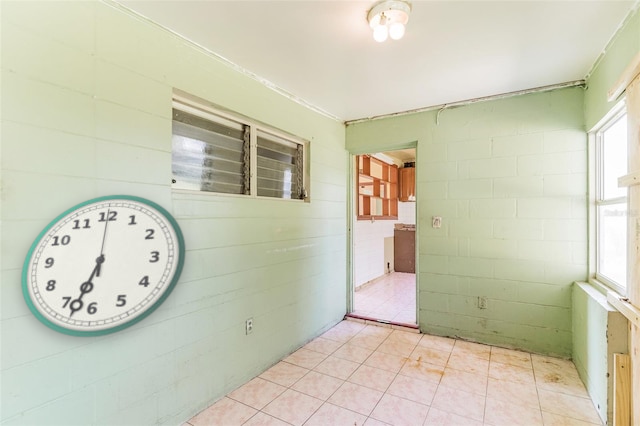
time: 6:33:00
